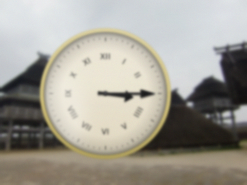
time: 3:15
